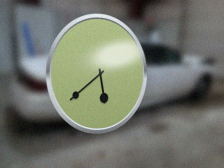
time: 5:39
